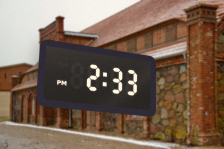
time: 2:33
